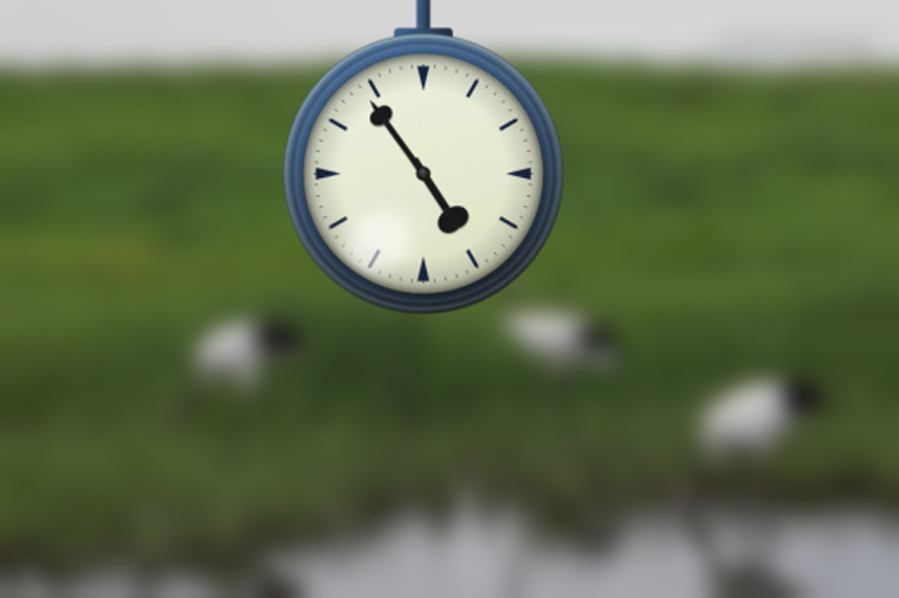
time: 4:54
